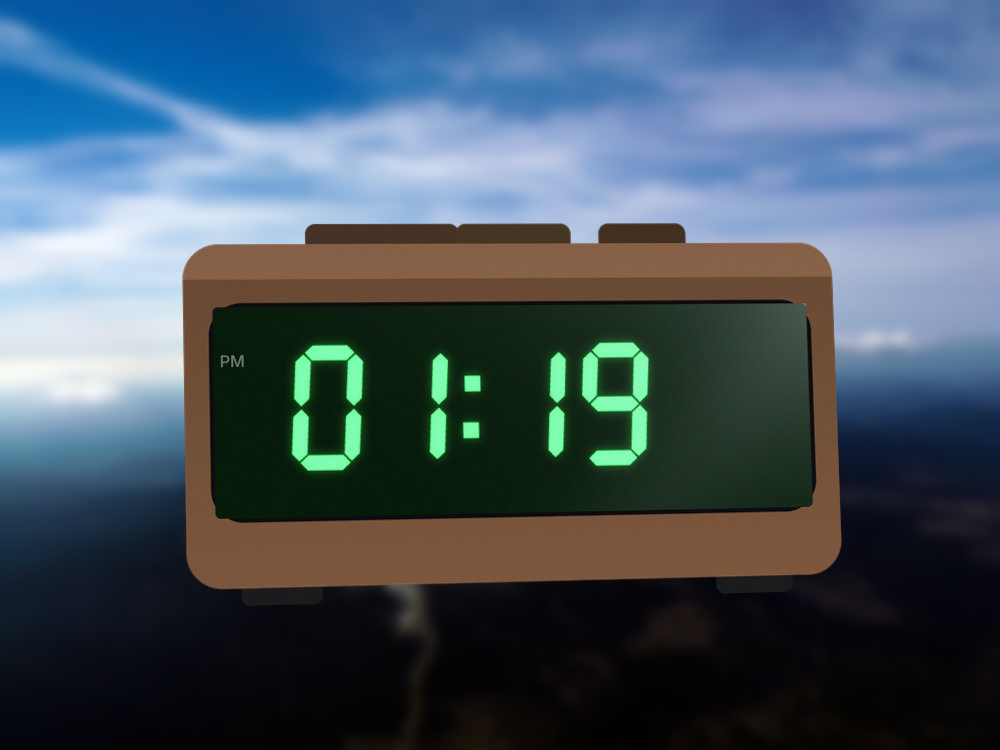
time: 1:19
